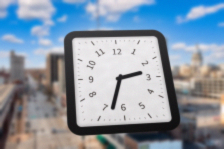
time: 2:33
